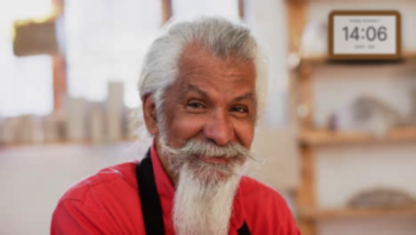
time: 14:06
